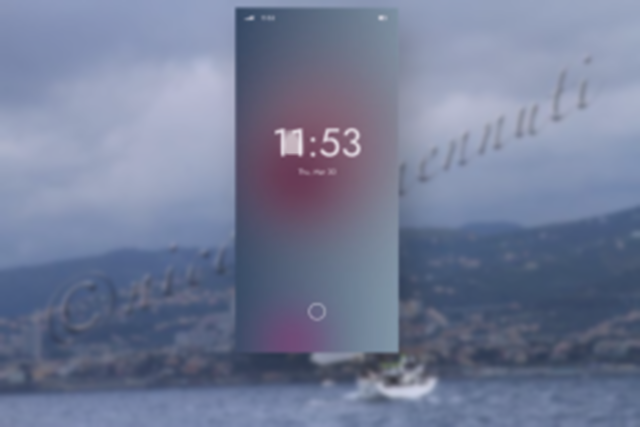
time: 11:53
